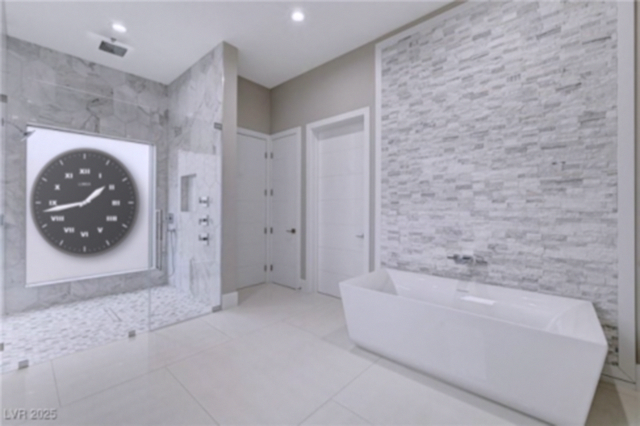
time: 1:43
